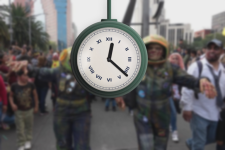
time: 12:22
